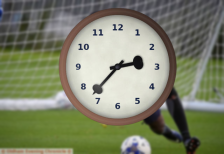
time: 2:37
